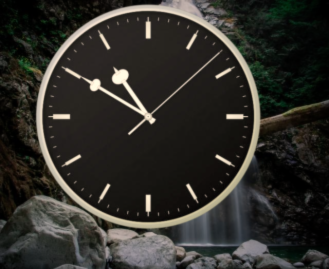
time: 10:50:08
